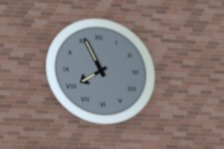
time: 7:56
